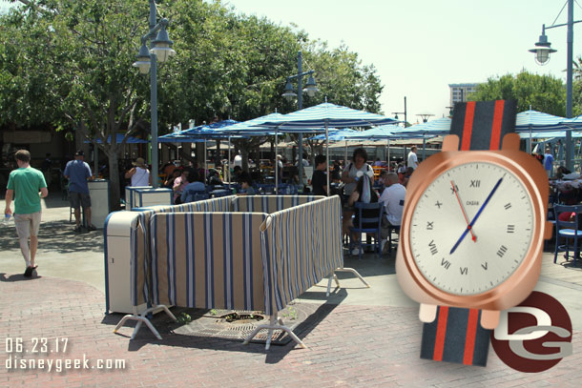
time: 7:04:55
